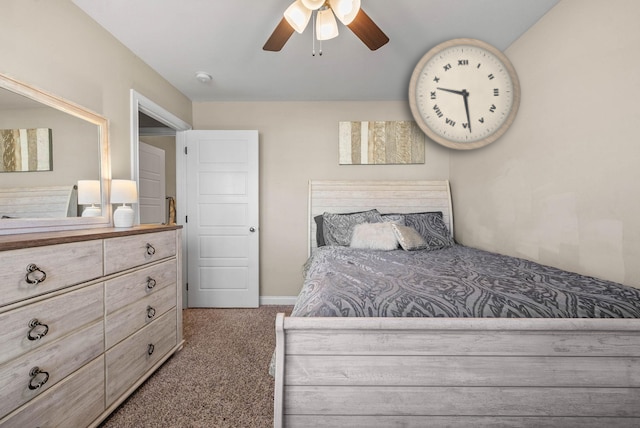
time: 9:29
